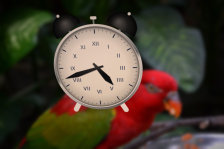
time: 4:42
